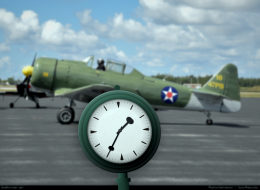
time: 1:35
